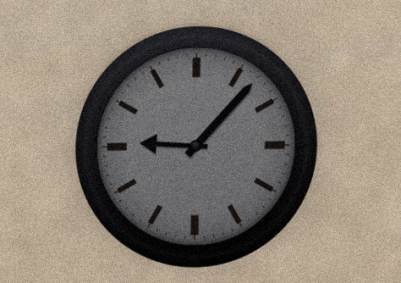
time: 9:07
